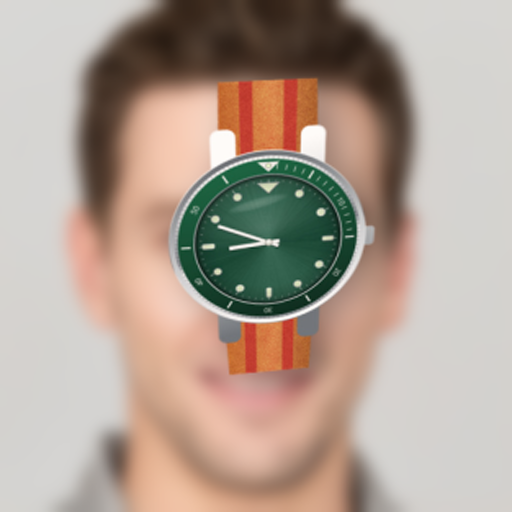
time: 8:49
